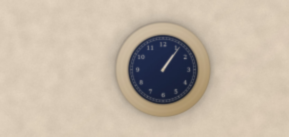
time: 1:06
